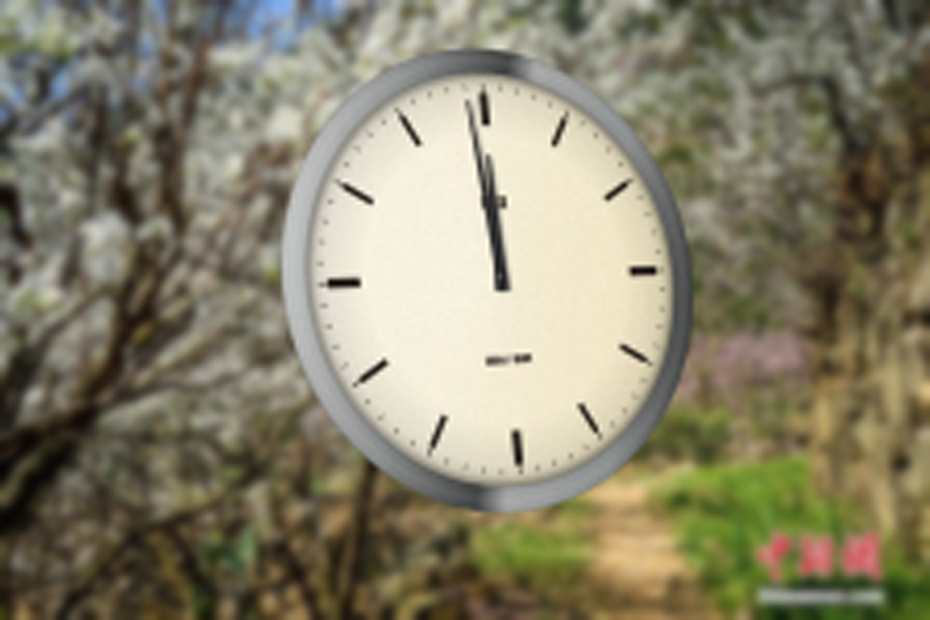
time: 11:59
